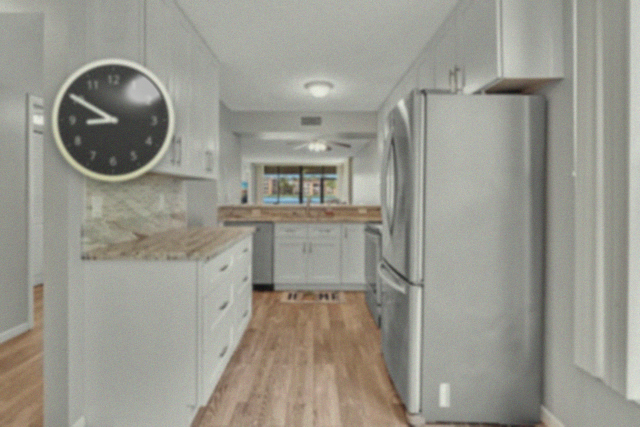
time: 8:50
